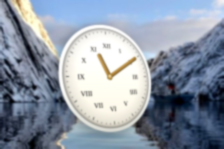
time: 11:10
